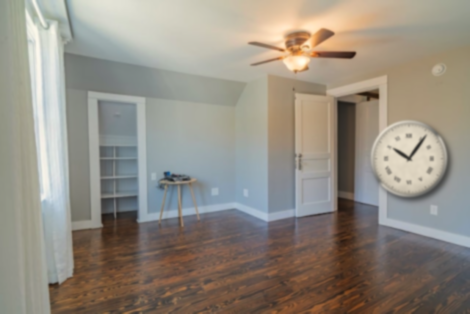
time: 10:06
